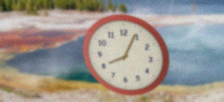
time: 8:04
